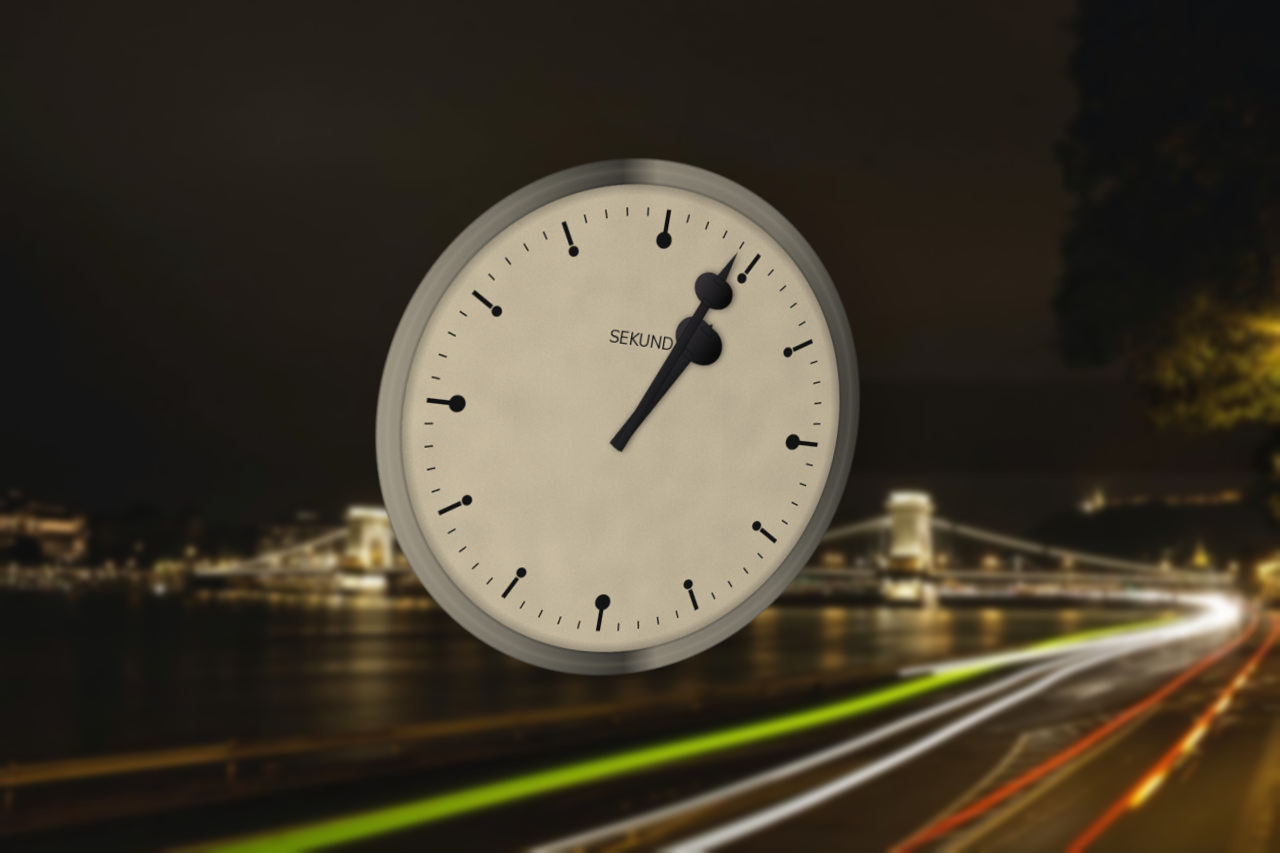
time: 1:04
